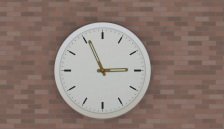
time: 2:56
